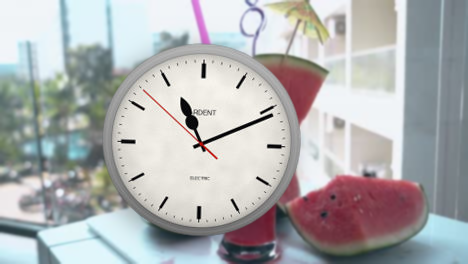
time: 11:10:52
